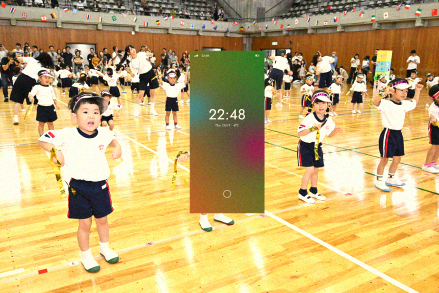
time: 22:48
